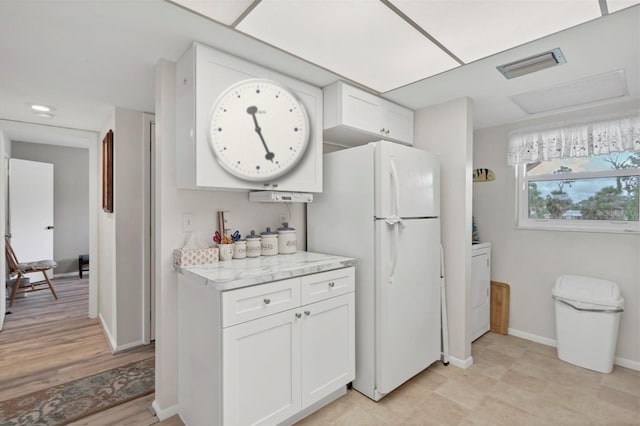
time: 11:26
